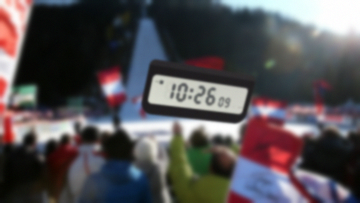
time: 10:26
